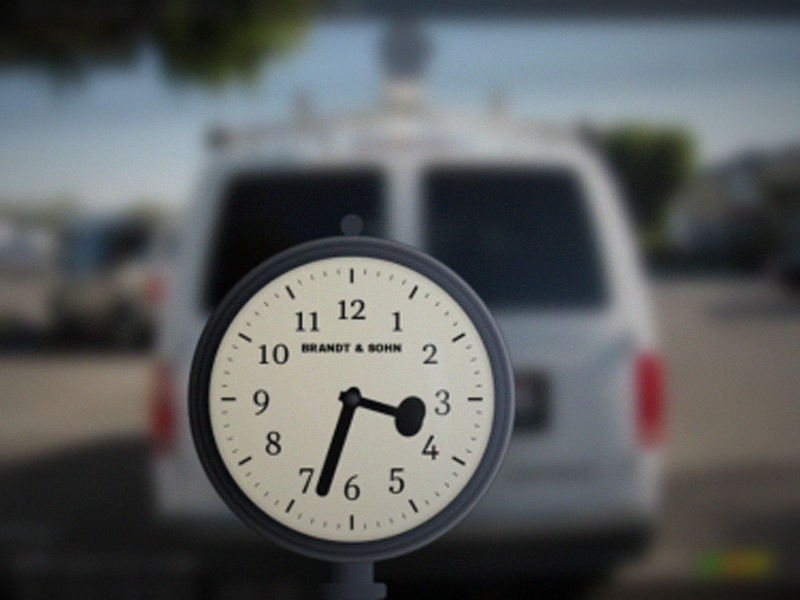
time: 3:33
